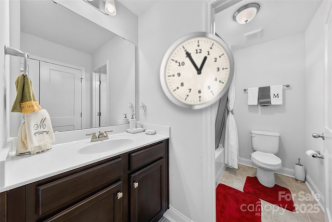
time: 12:55
